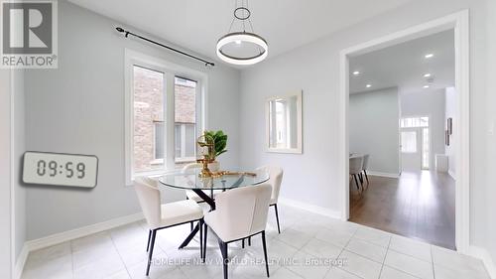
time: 9:59
